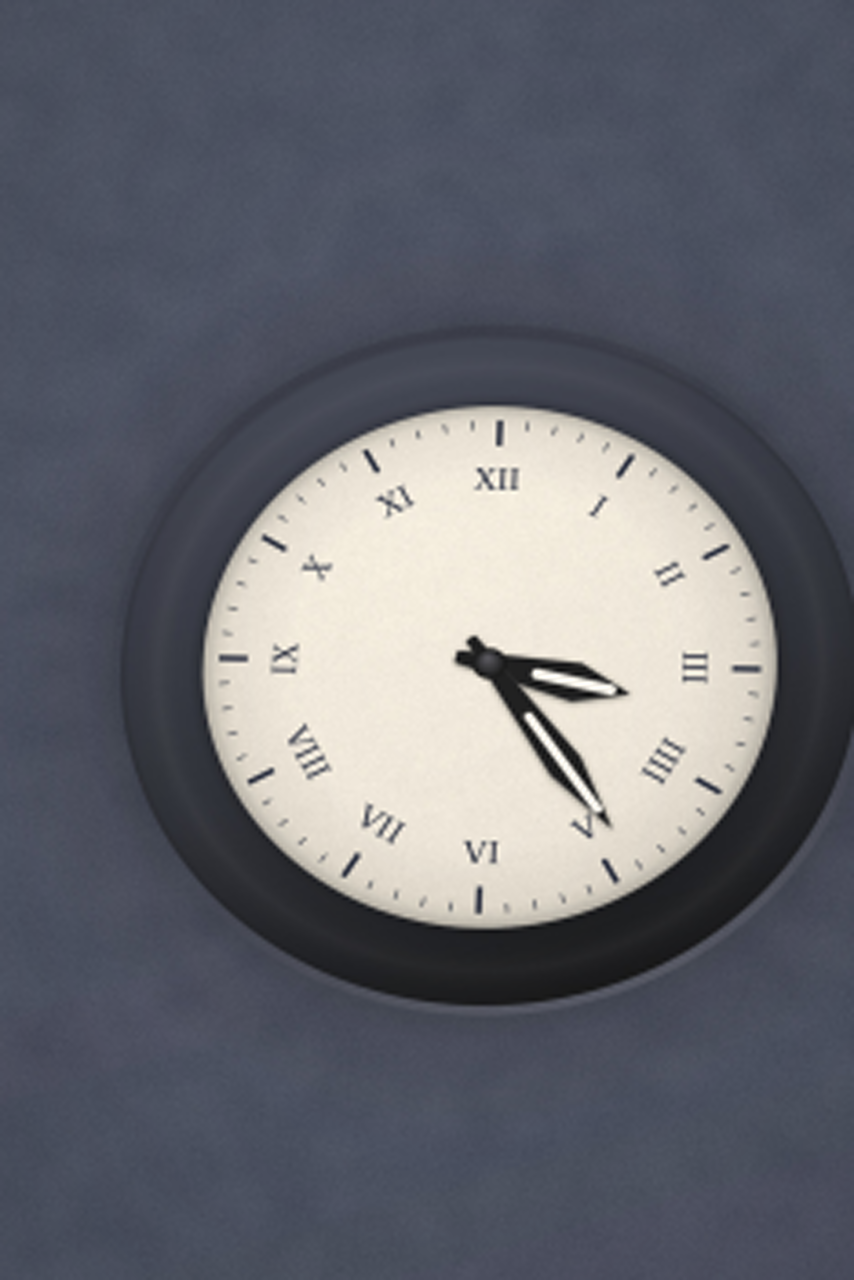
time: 3:24
